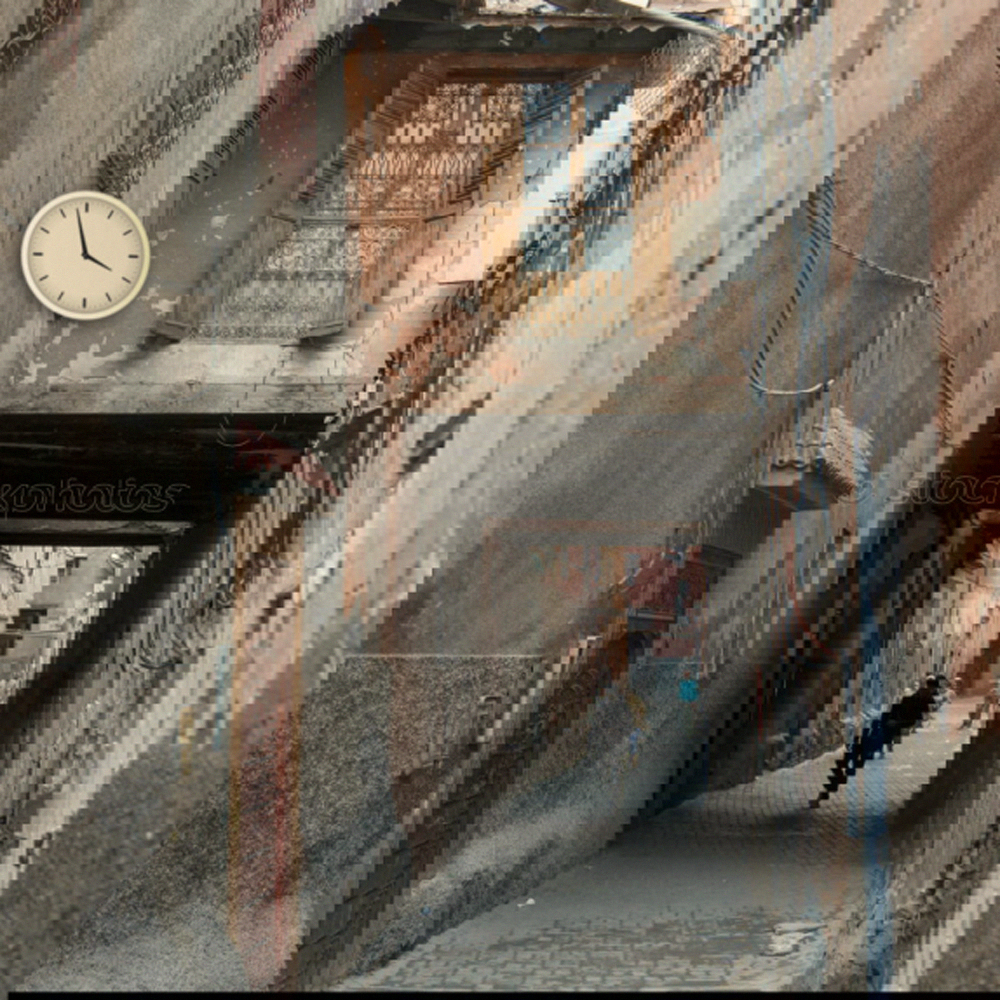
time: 3:58
